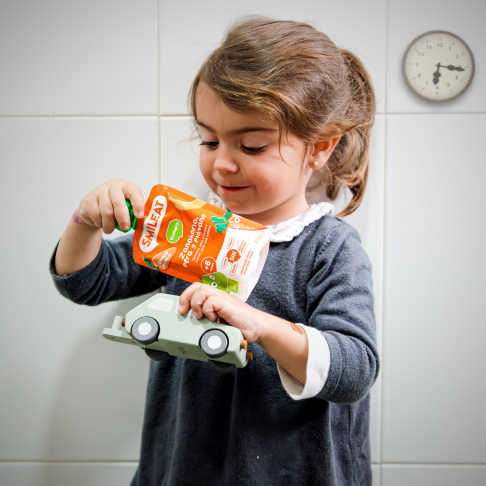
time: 6:16
